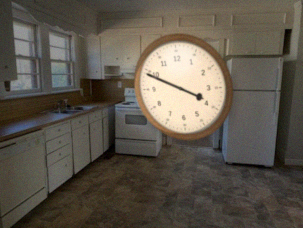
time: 3:49
